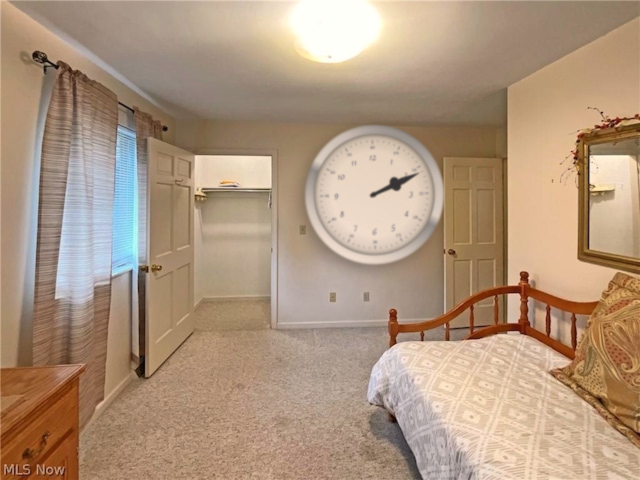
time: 2:11
